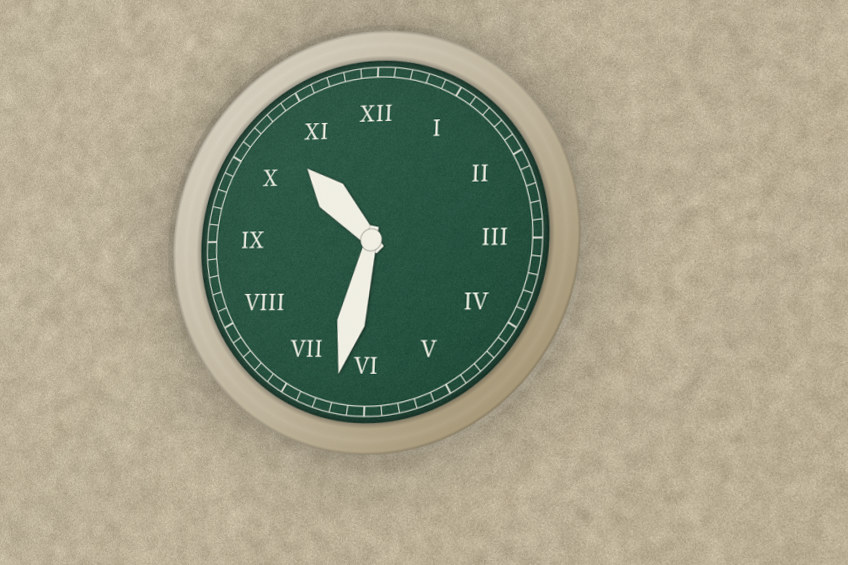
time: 10:32
